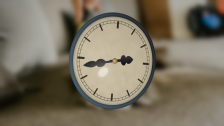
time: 2:43
